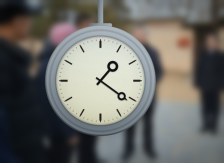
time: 1:21
